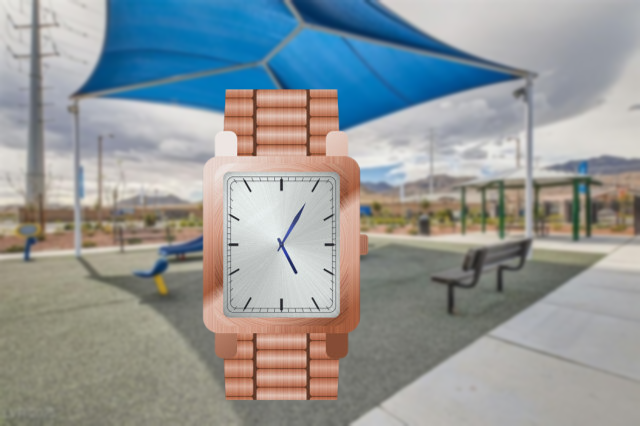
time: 5:05
